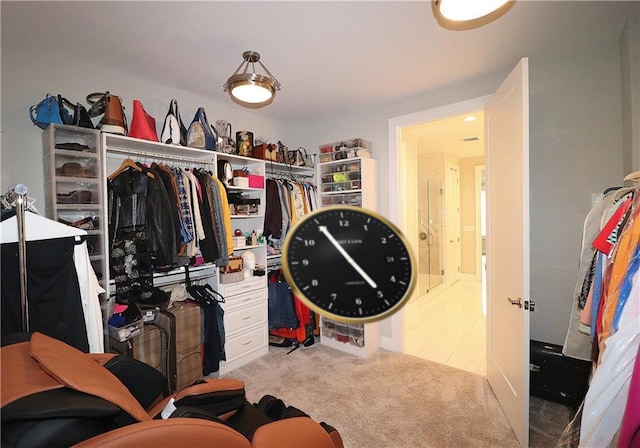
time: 4:55
